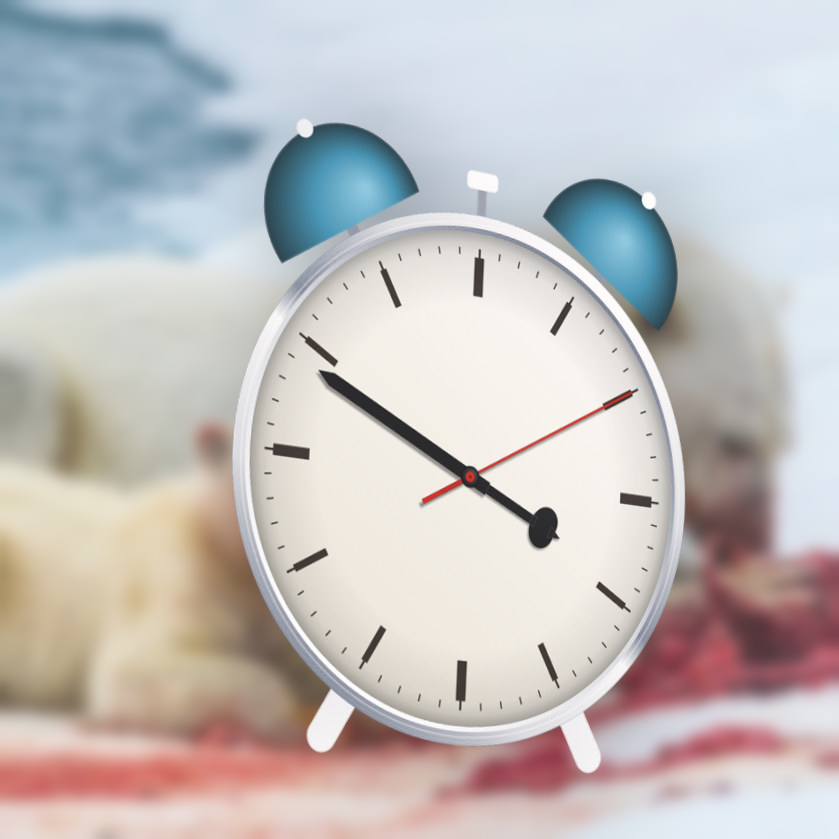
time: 3:49:10
